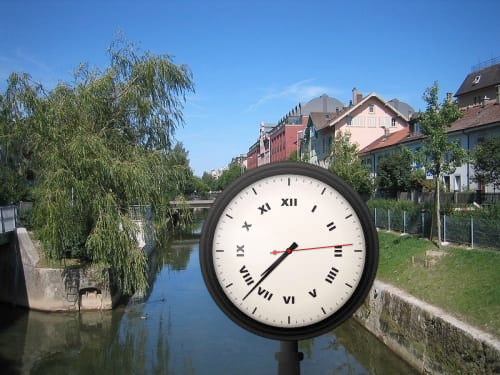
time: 7:37:14
